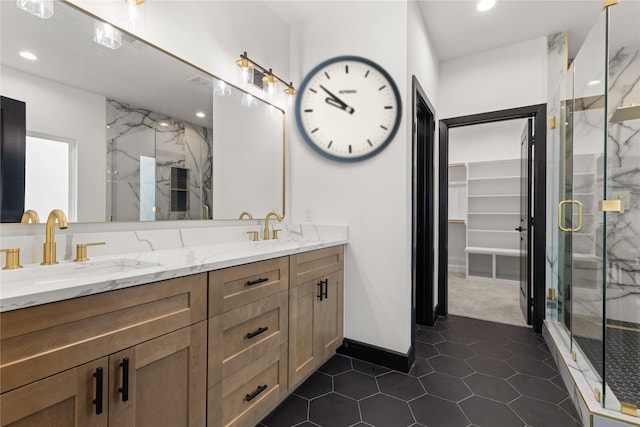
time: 9:52
